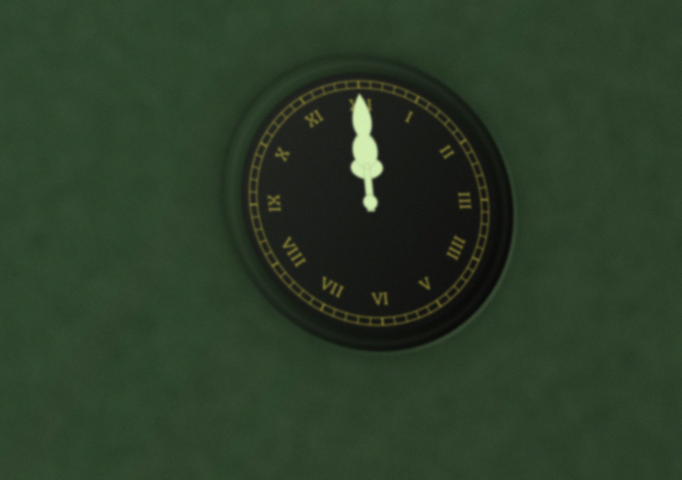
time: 12:00
